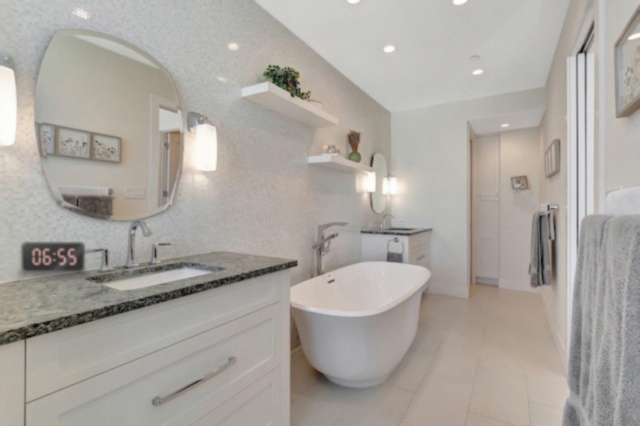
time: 6:55
